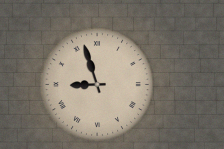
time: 8:57
